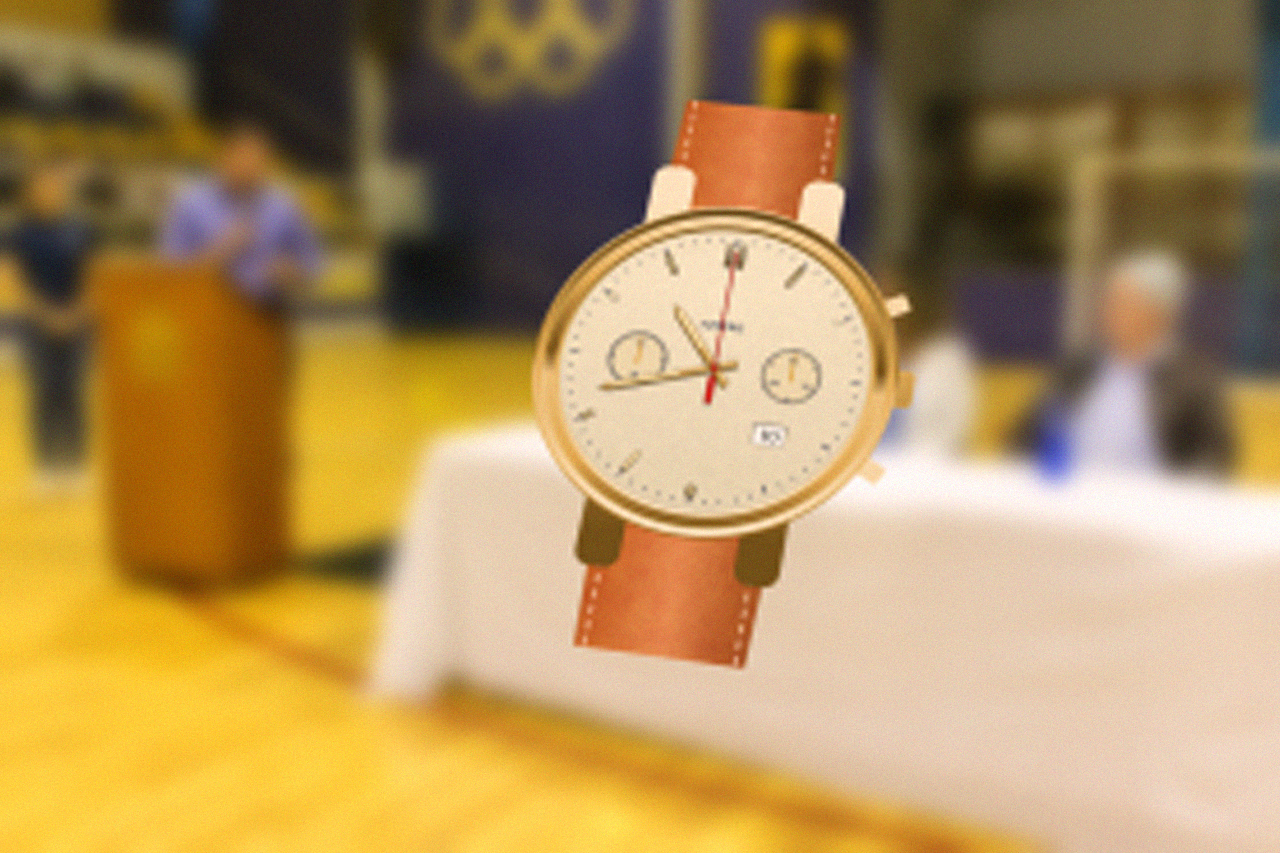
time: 10:42
